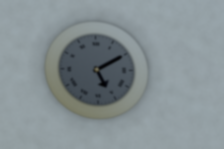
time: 5:10
